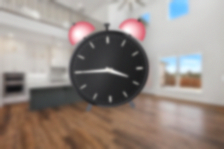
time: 3:45
